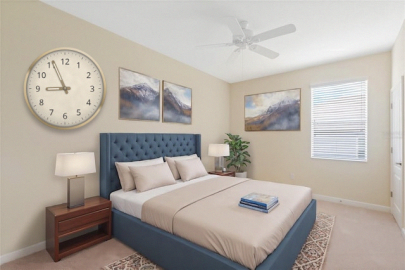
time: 8:56
